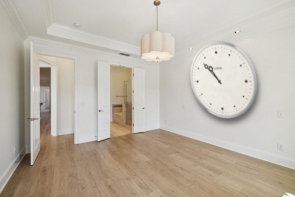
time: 10:53
